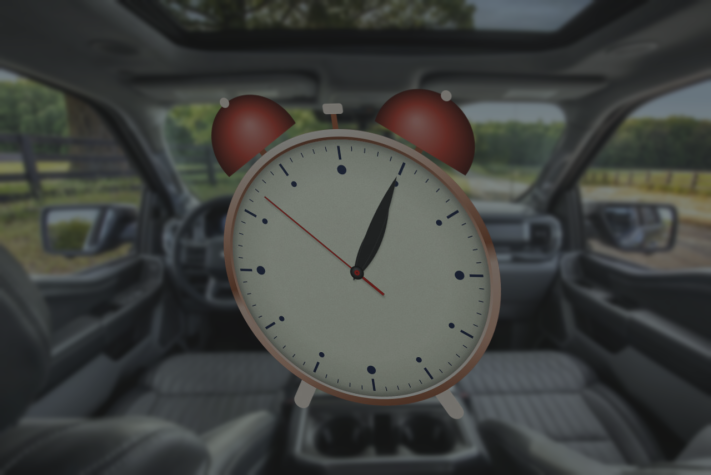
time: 1:04:52
